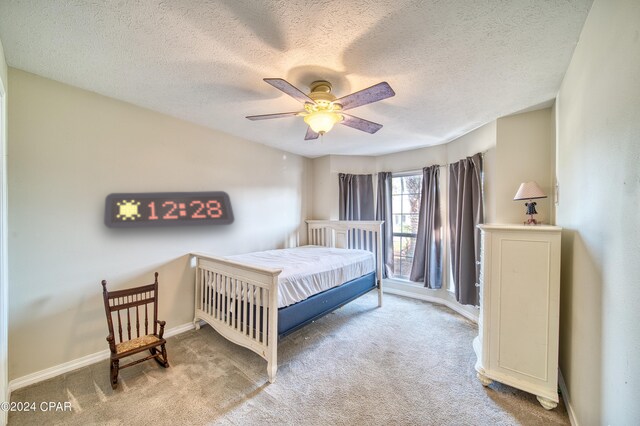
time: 12:28
